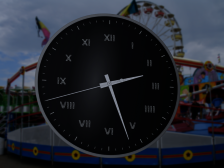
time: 2:26:42
